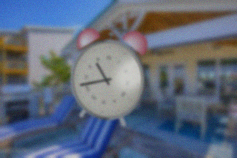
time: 10:42
